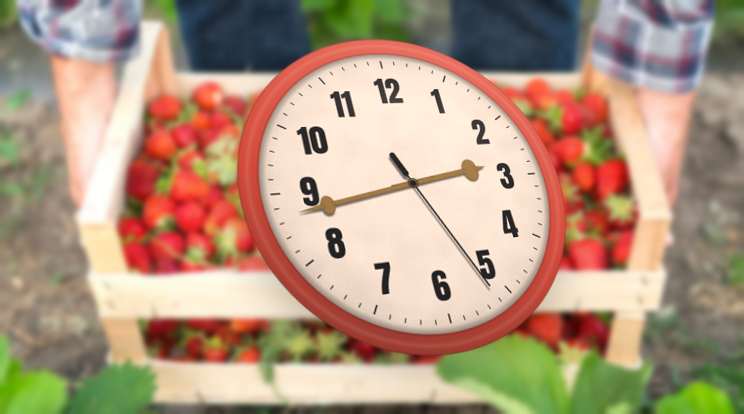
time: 2:43:26
